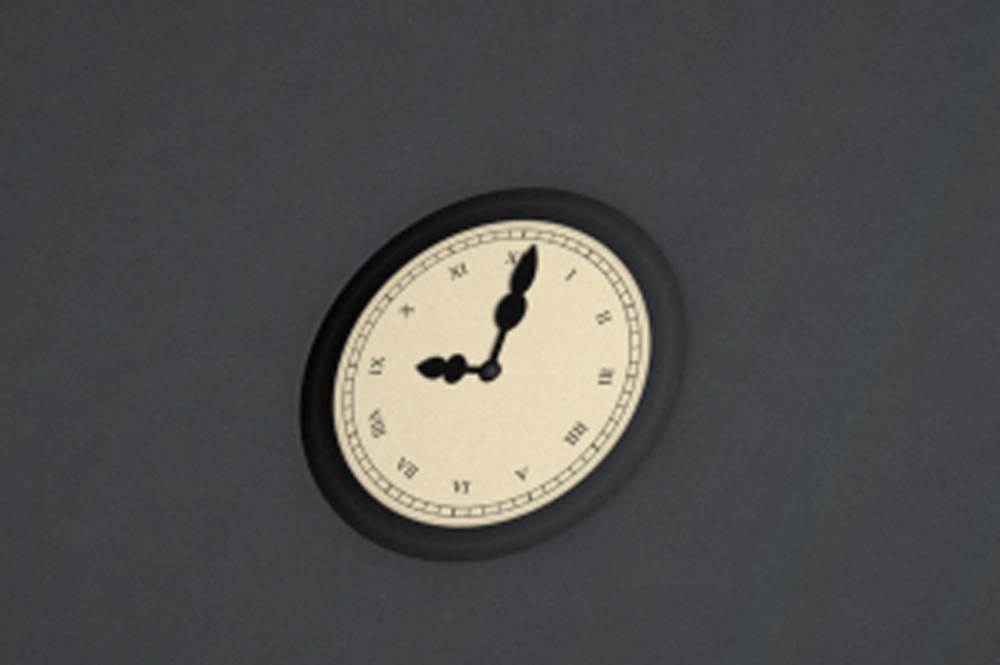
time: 9:01
